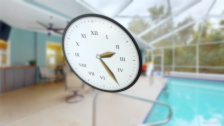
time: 2:25
